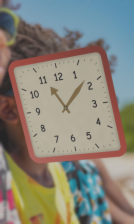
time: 11:08
